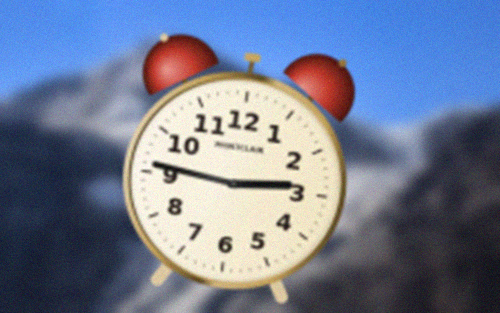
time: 2:46
